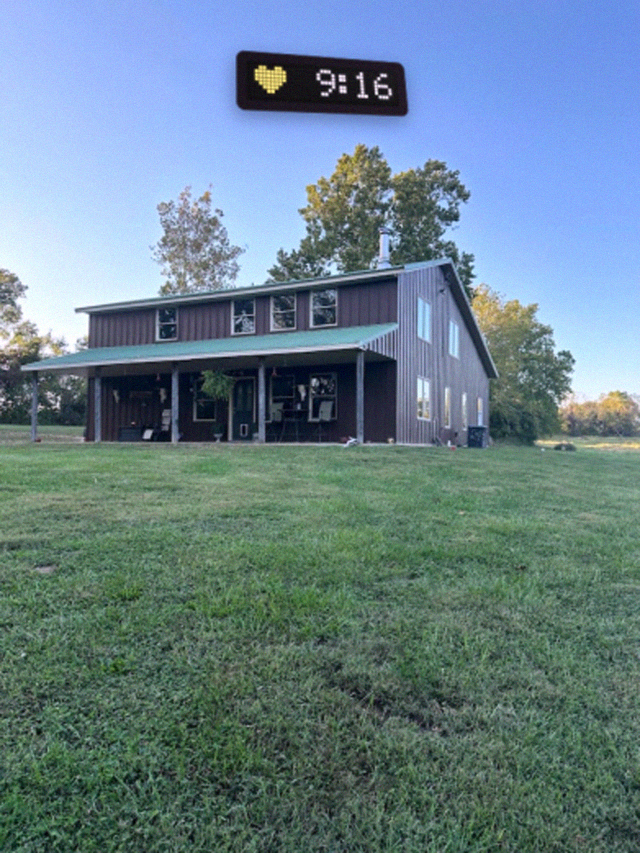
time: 9:16
